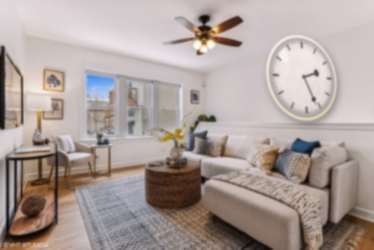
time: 2:26
